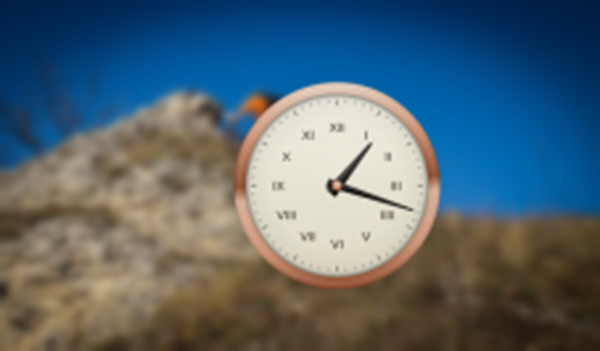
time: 1:18
